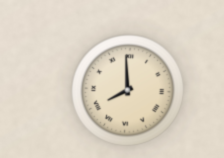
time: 7:59
